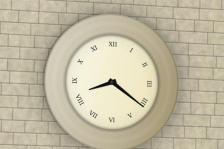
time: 8:21
